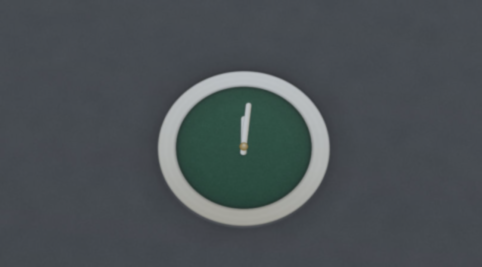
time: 12:01
